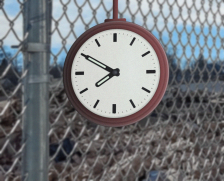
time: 7:50
